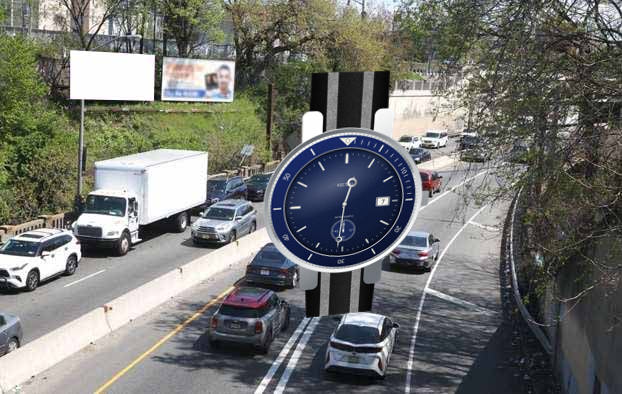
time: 12:31
